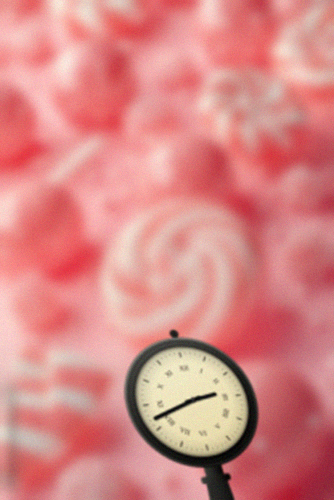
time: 2:42
